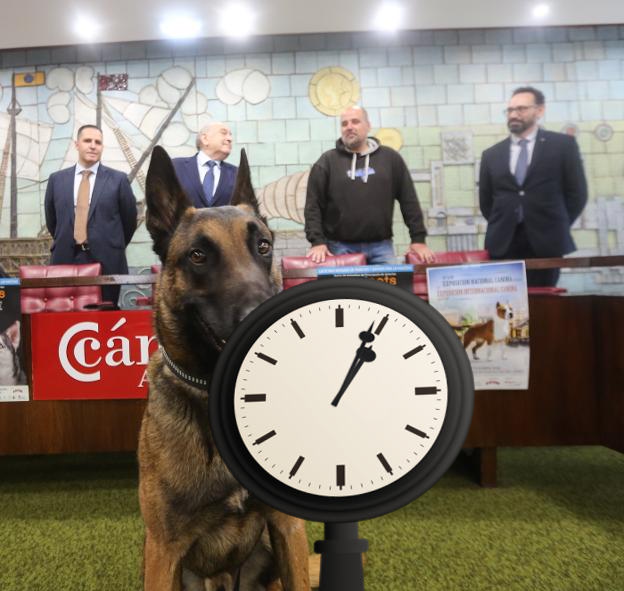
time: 1:04
